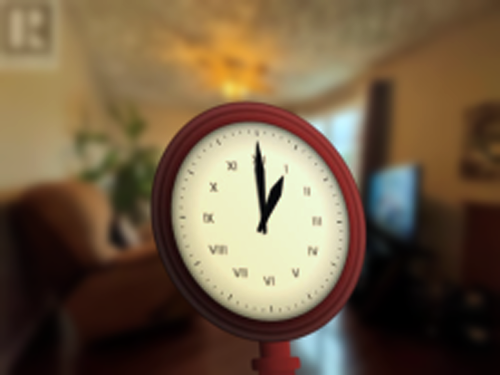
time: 1:00
